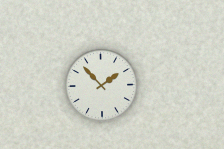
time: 1:53
